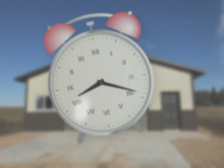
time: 8:19
